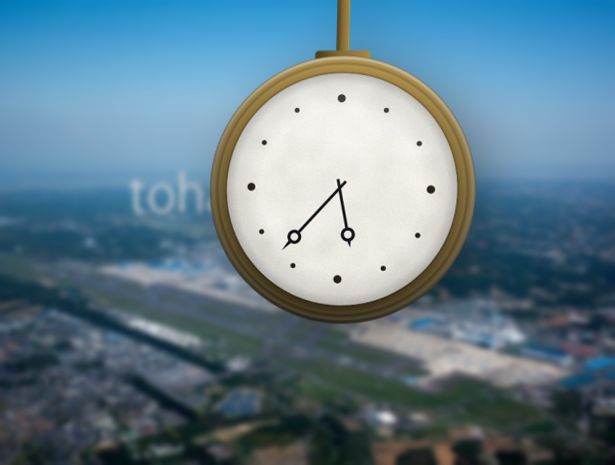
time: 5:37
